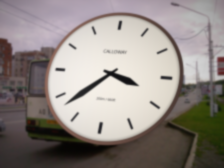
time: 3:38
